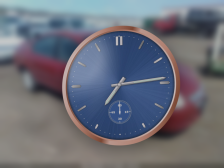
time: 7:14
